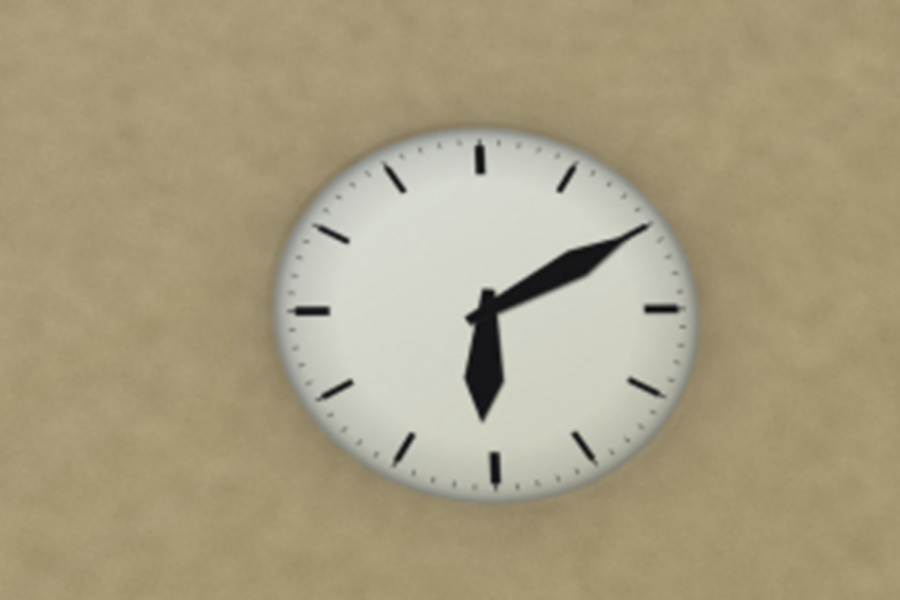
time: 6:10
